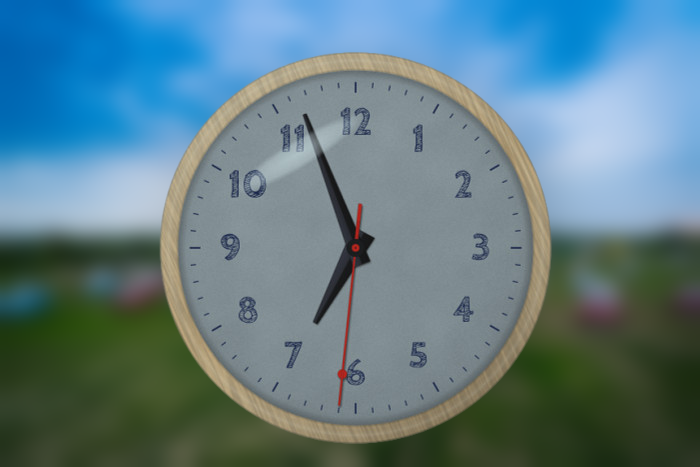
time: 6:56:31
